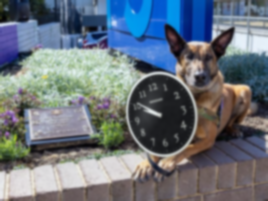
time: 9:51
